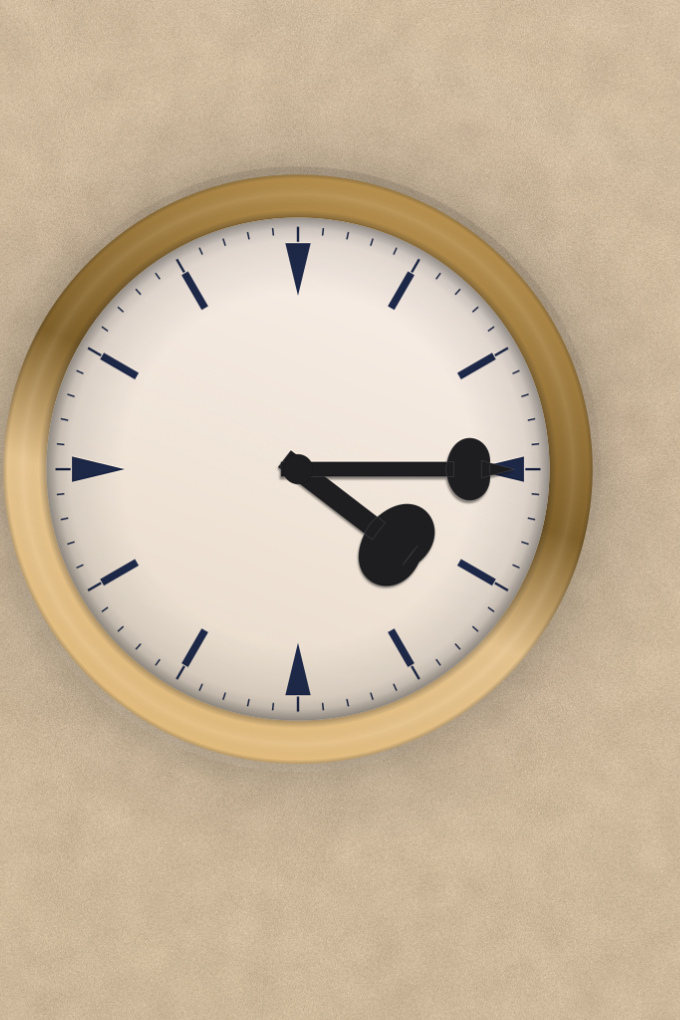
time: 4:15
